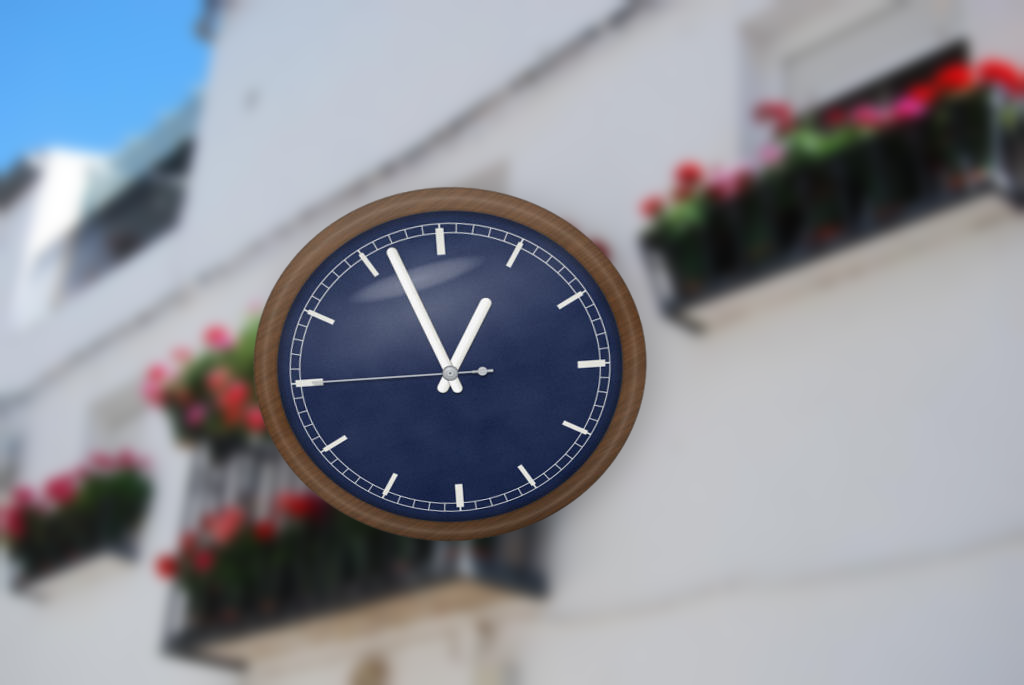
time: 12:56:45
